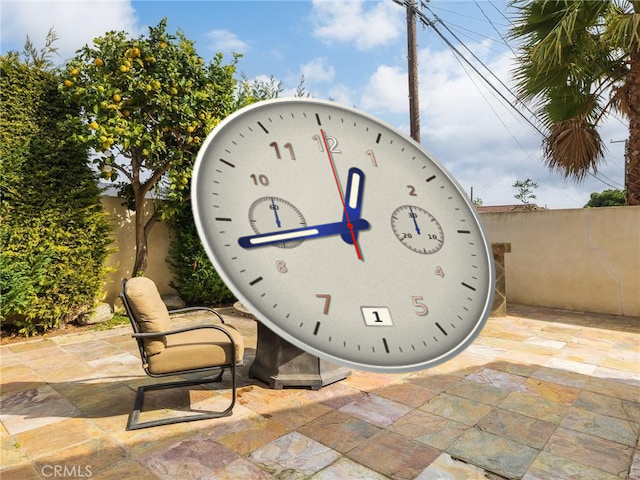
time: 12:43
